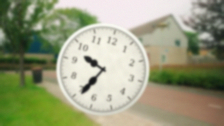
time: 9:34
